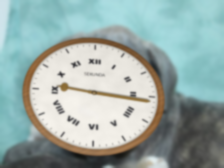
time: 9:16
